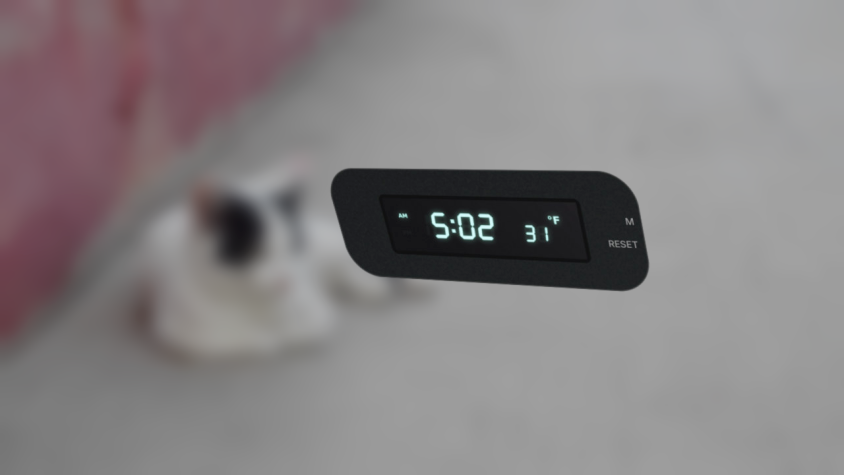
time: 5:02
